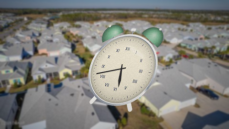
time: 5:42
